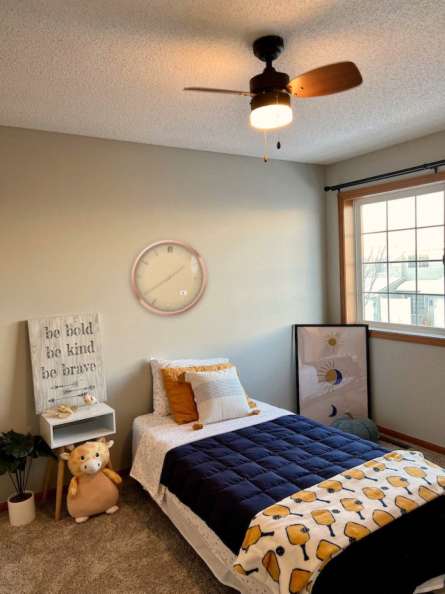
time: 1:39
